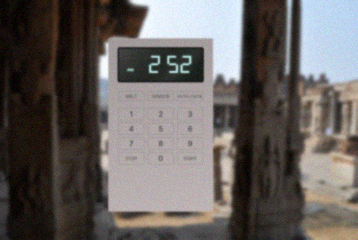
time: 2:52
